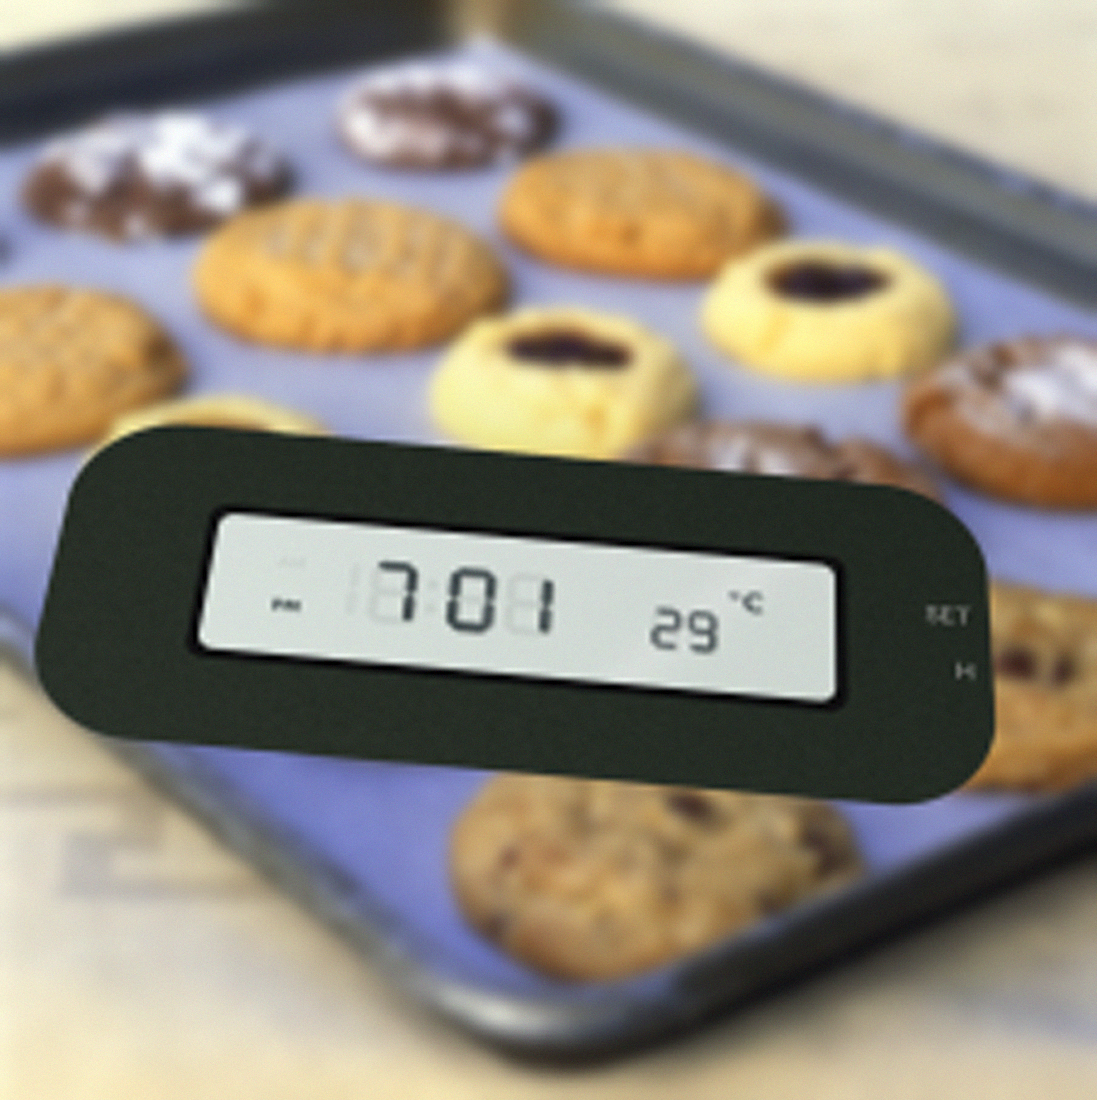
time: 7:01
